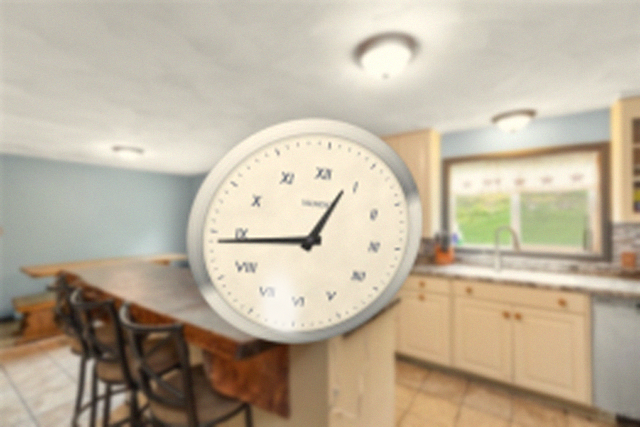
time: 12:44
